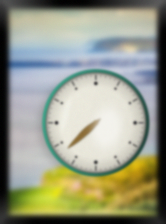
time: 7:38
